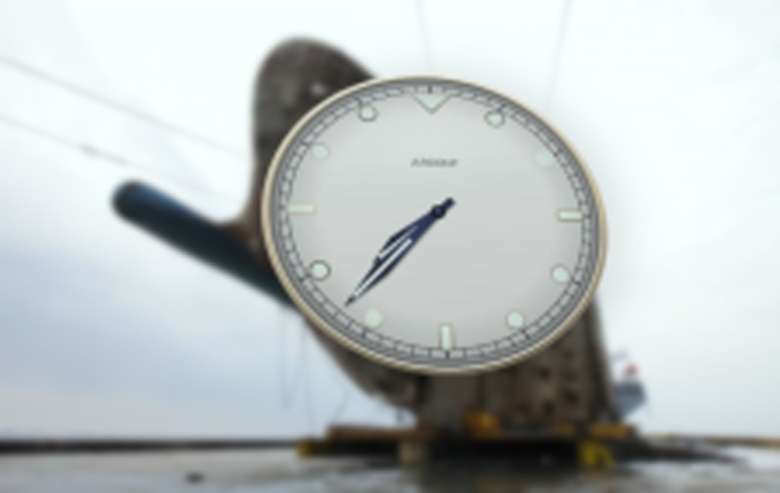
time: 7:37
